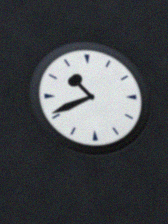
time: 10:41
